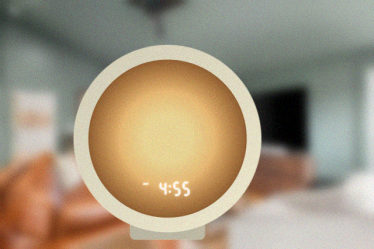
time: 4:55
